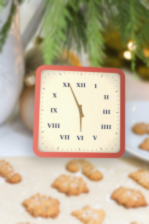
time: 5:56
